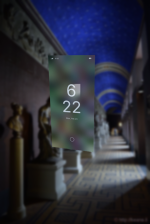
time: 6:22
